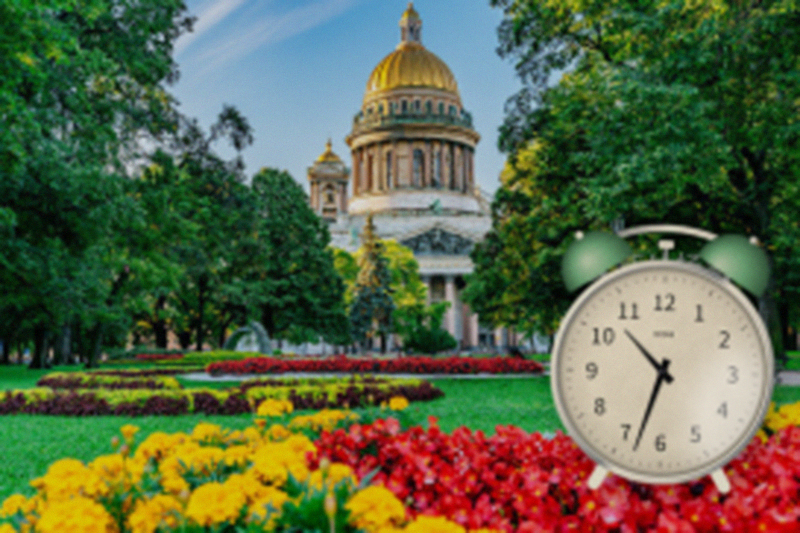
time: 10:33
